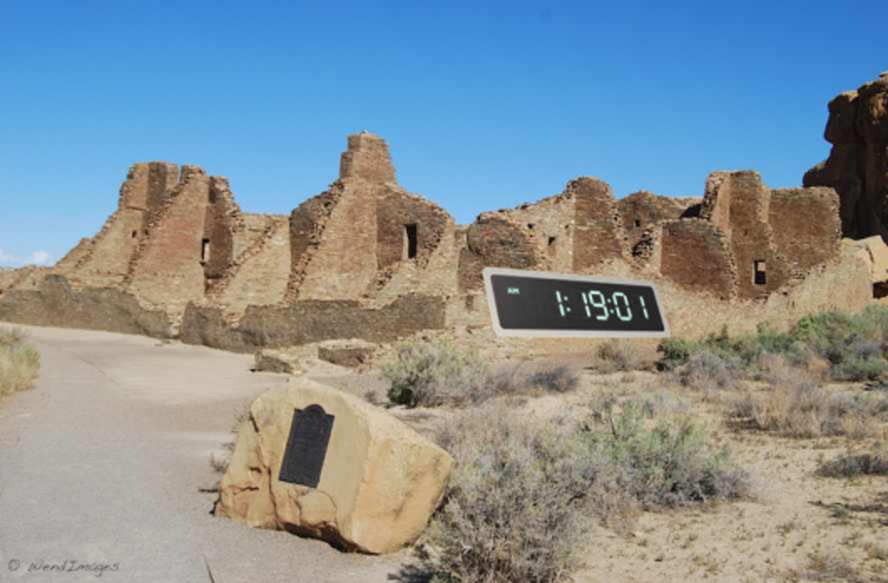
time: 1:19:01
